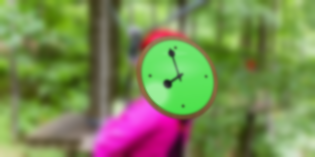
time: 7:58
